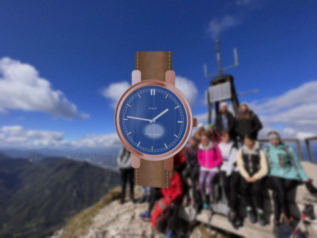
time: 1:46
